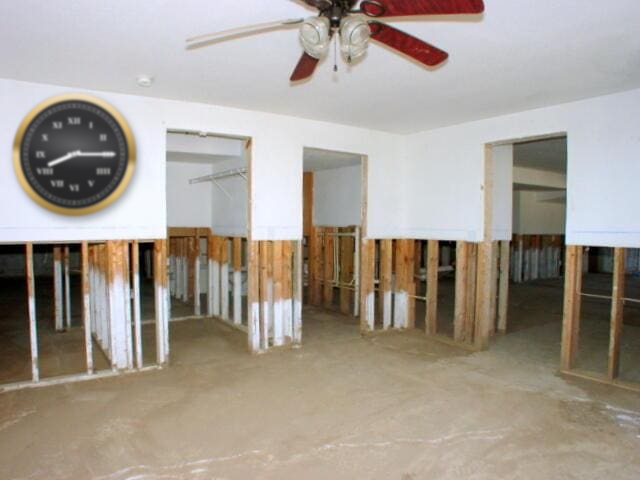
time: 8:15
